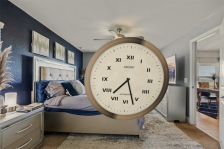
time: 7:27
